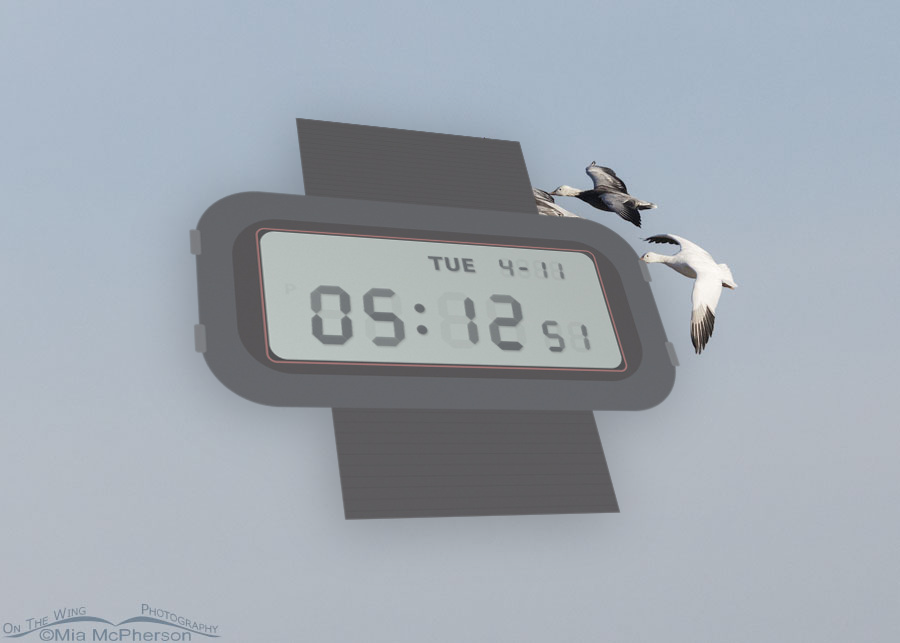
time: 5:12:51
